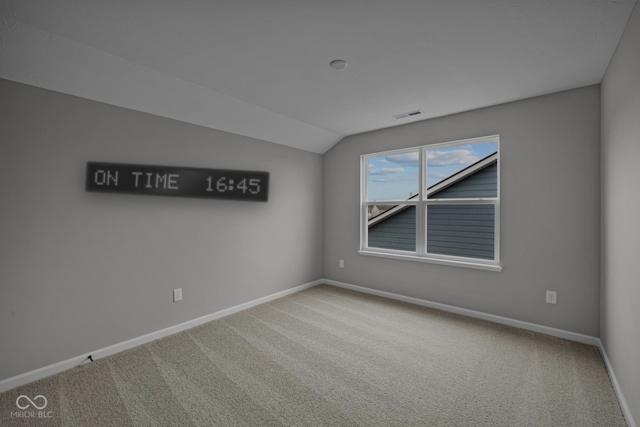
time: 16:45
